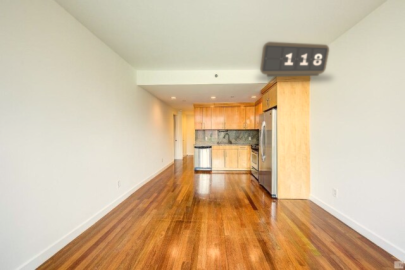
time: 1:18
